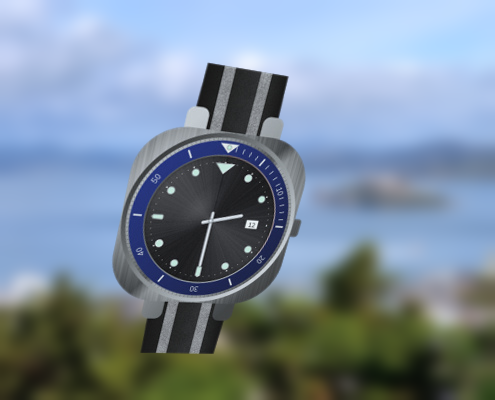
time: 2:30
